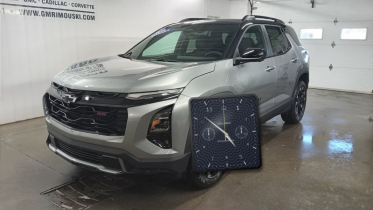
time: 4:52
